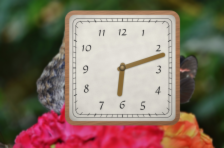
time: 6:12
